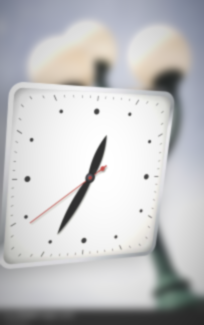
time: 12:34:39
